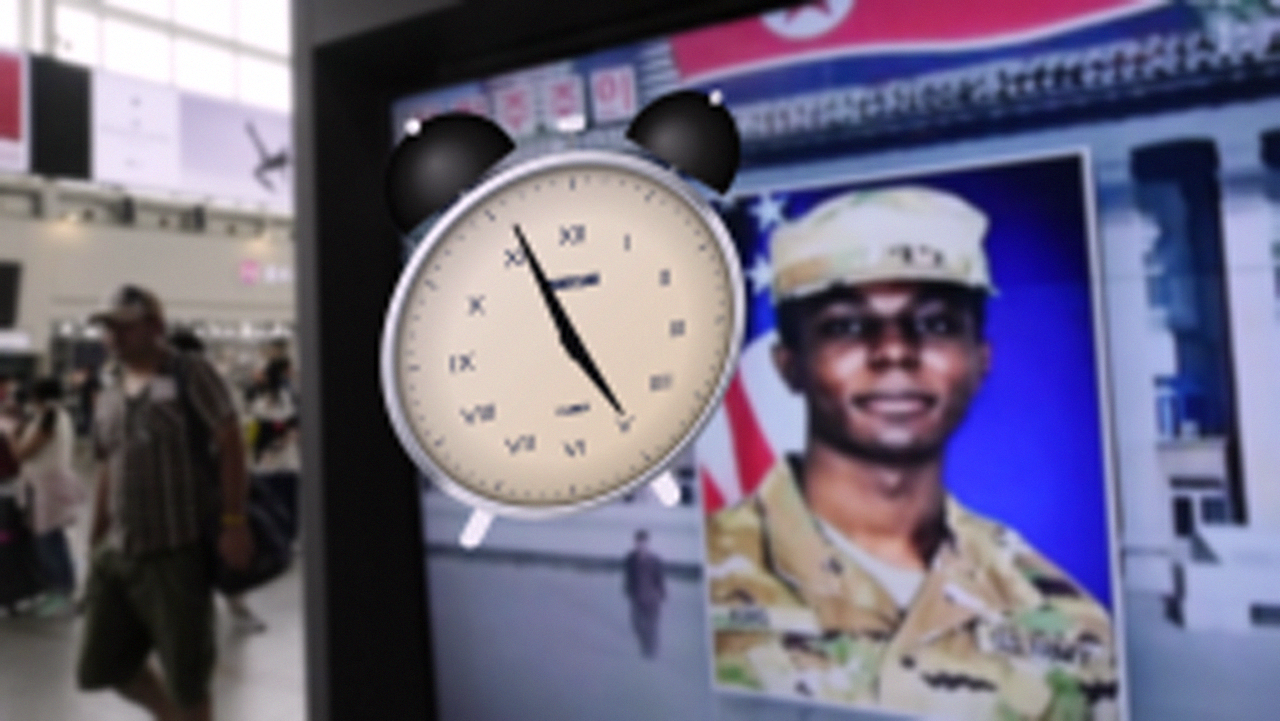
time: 4:56
